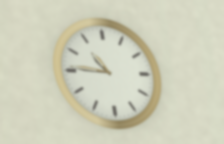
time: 10:46
